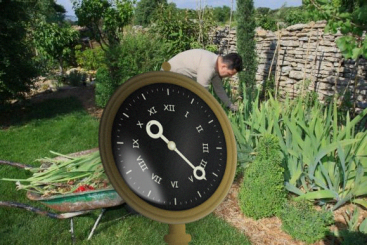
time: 10:22
